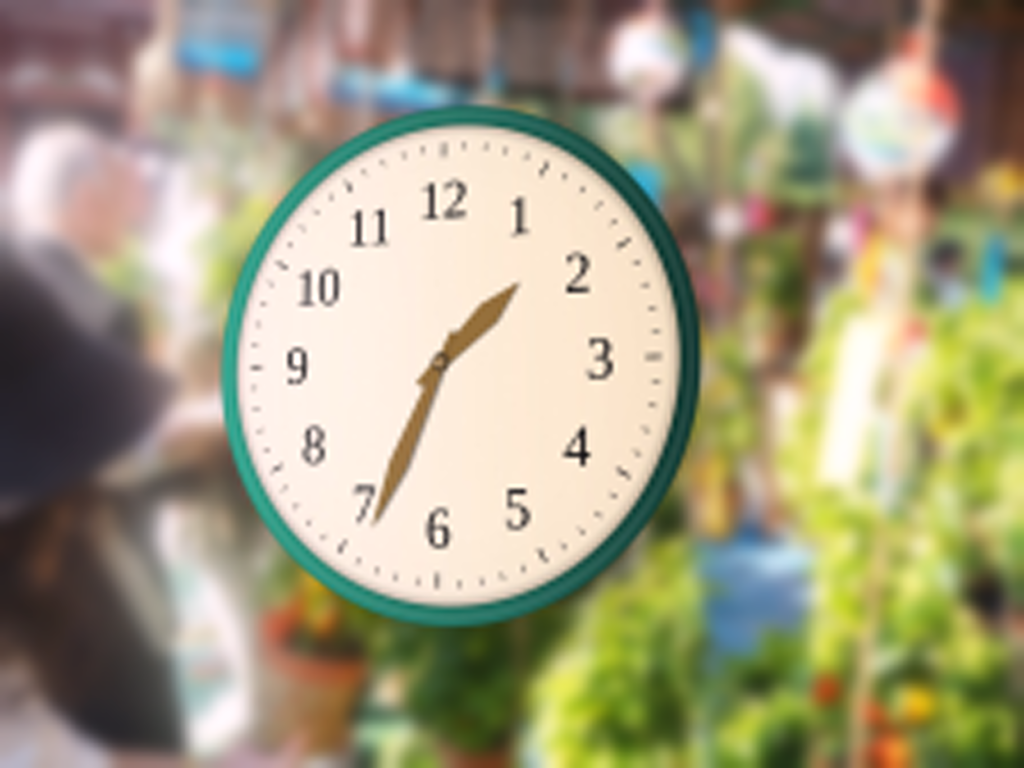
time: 1:34
